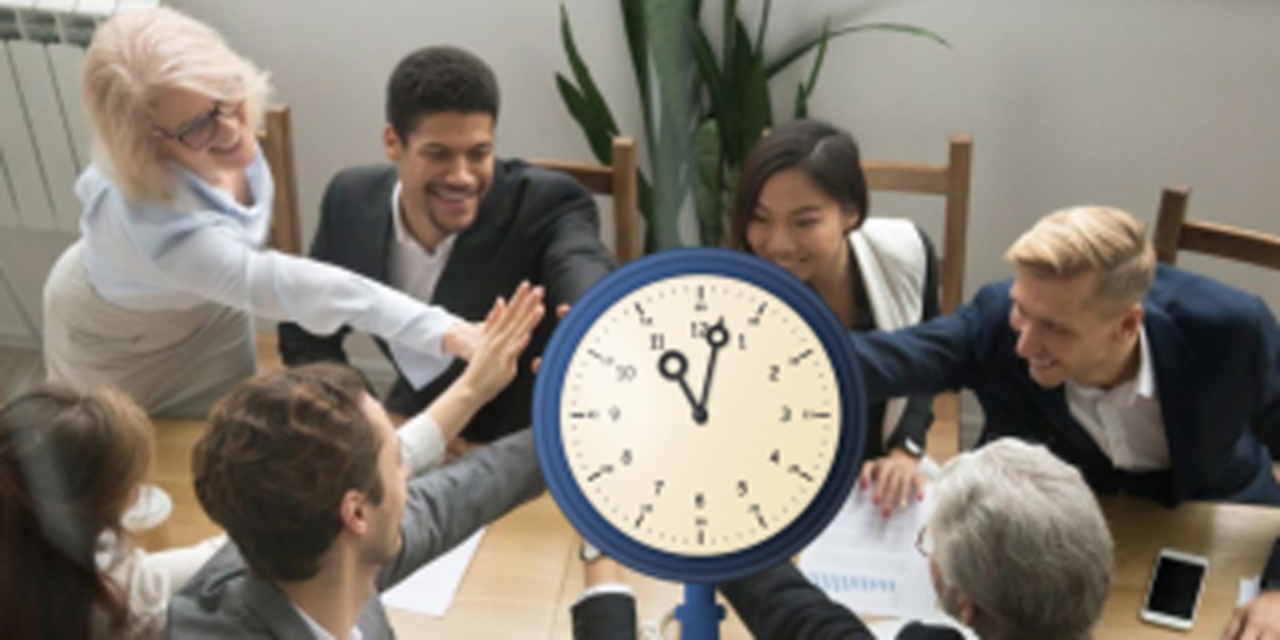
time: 11:02
